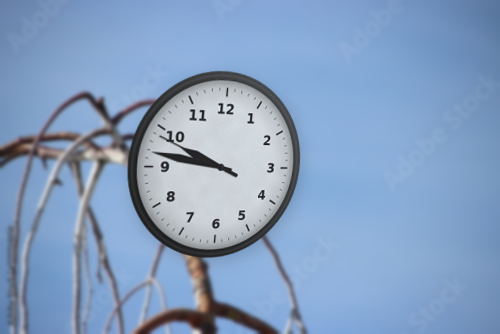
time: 9:46:49
